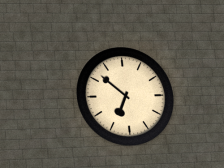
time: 6:52
